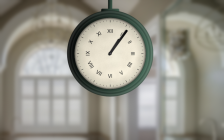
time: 1:06
